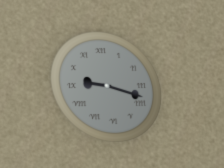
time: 9:18
